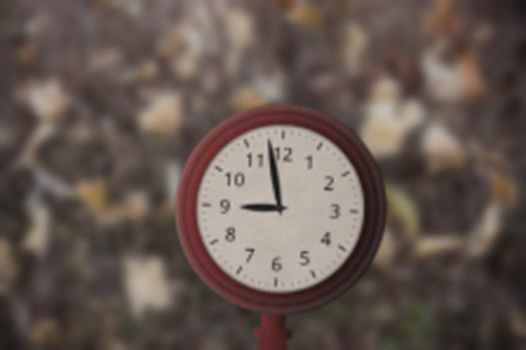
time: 8:58
